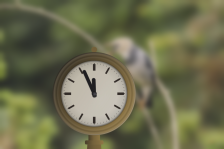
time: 11:56
